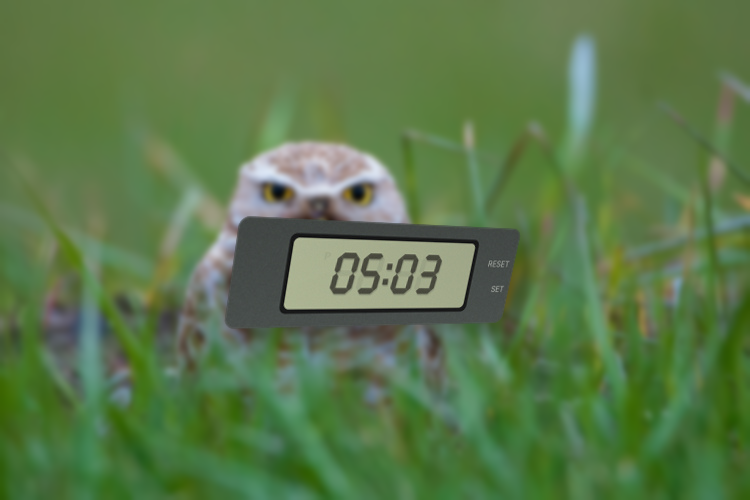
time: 5:03
